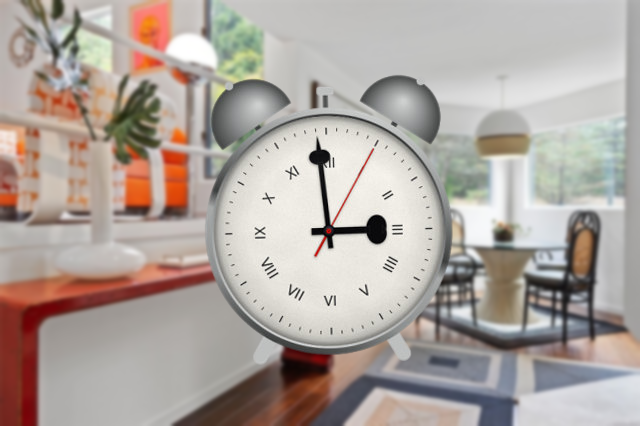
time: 2:59:05
